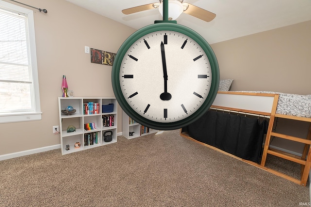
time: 5:59
